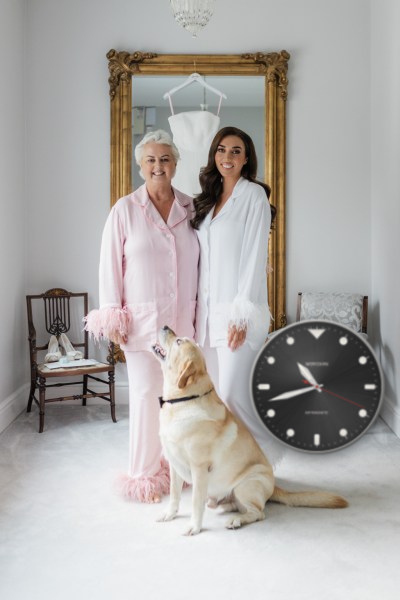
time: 10:42:19
